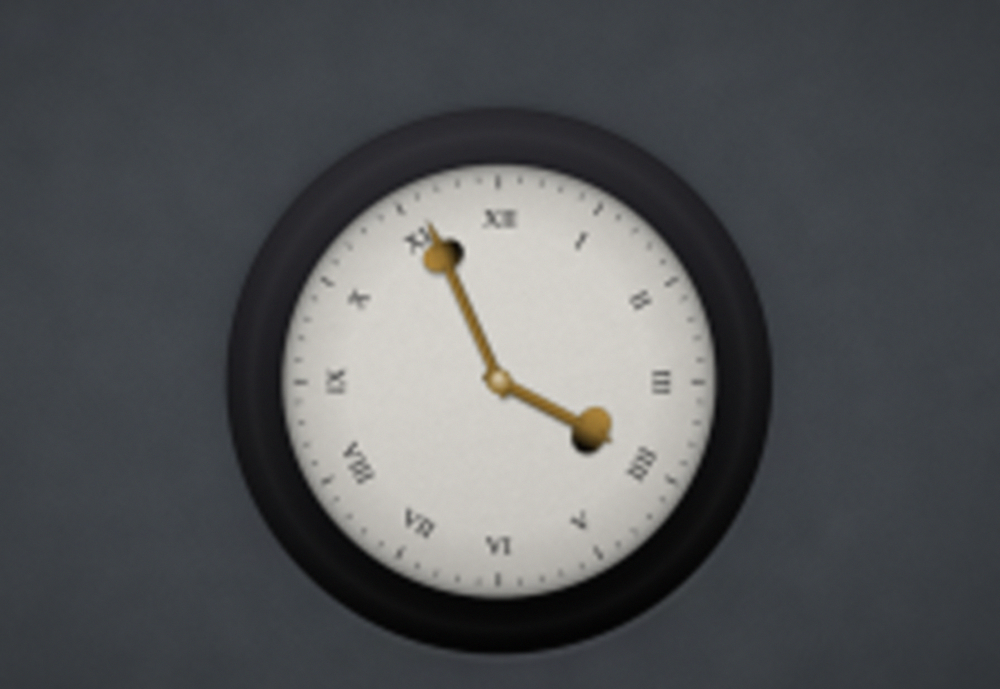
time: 3:56
